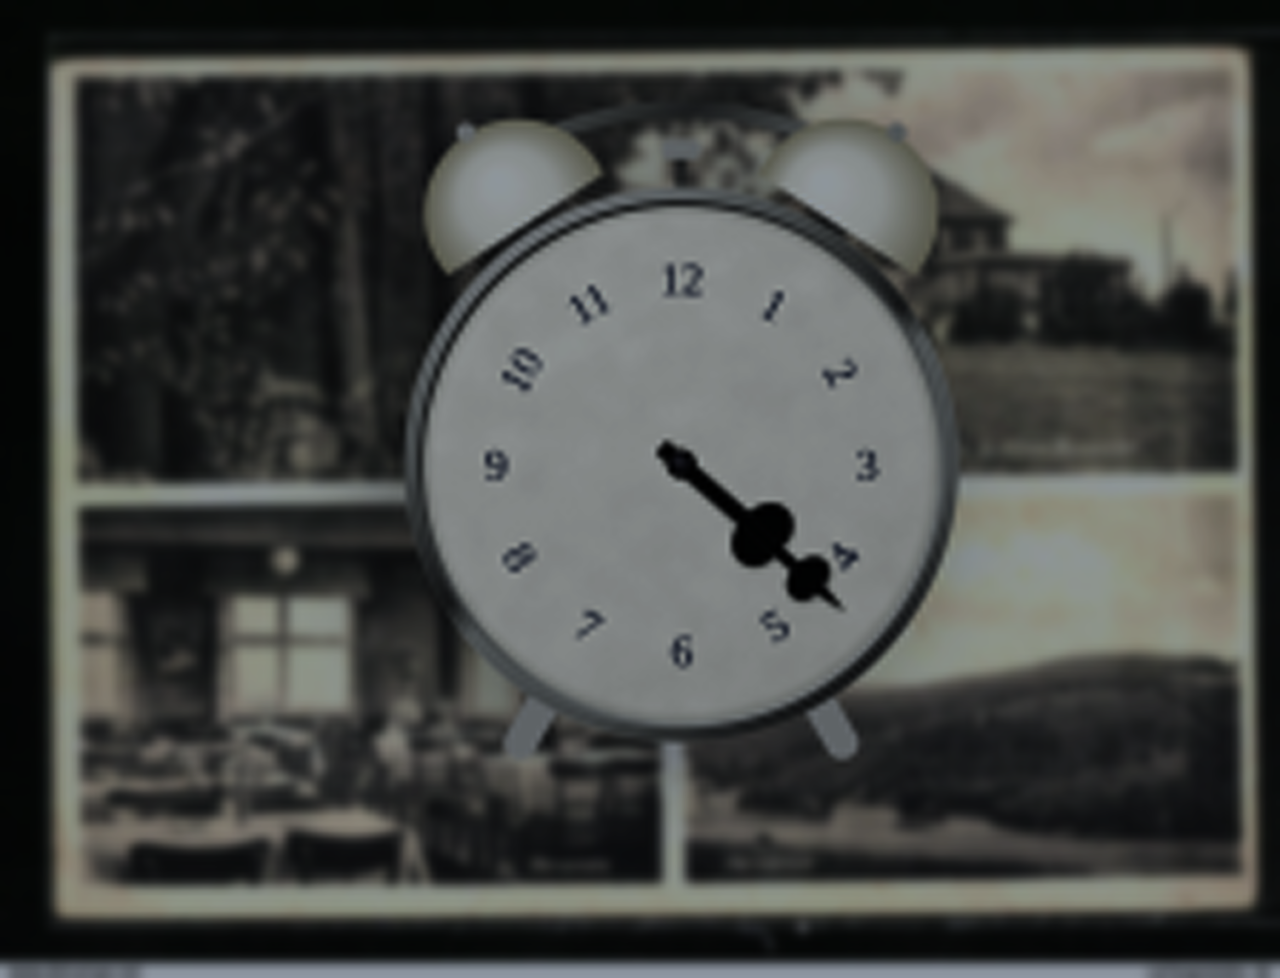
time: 4:22
